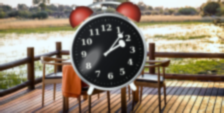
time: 2:07
